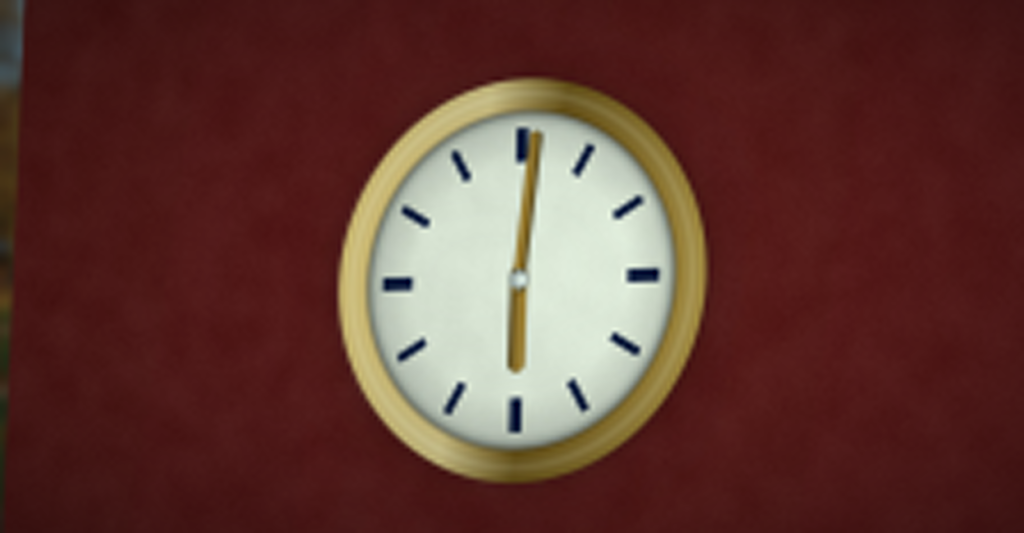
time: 6:01
